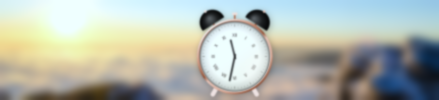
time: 11:32
